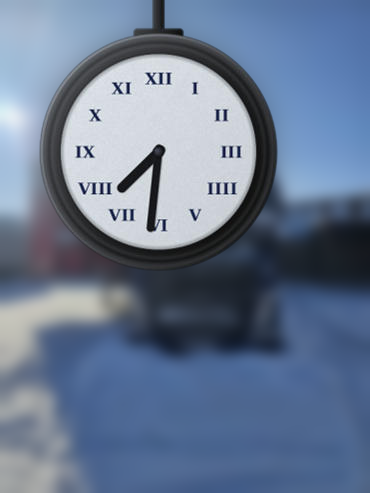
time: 7:31
